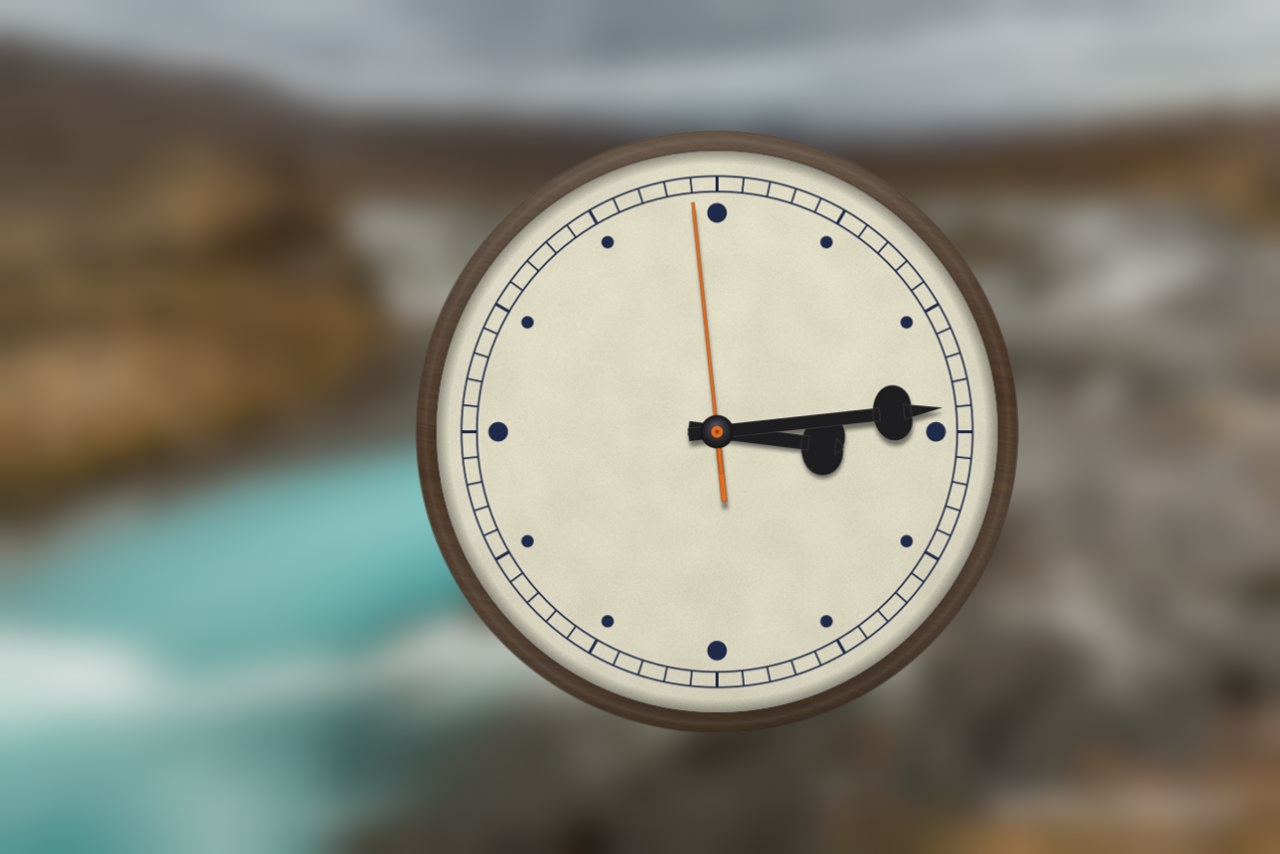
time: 3:13:59
